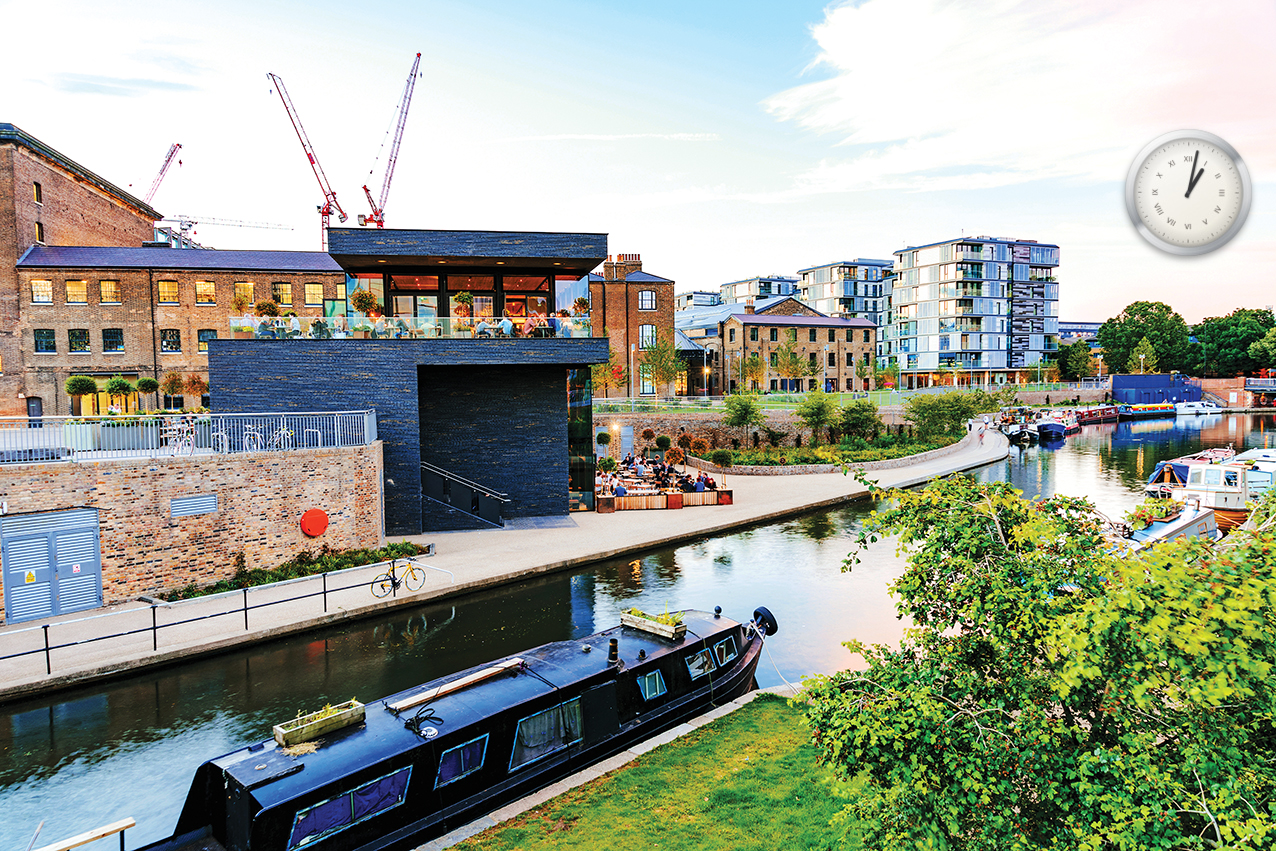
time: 1:02
